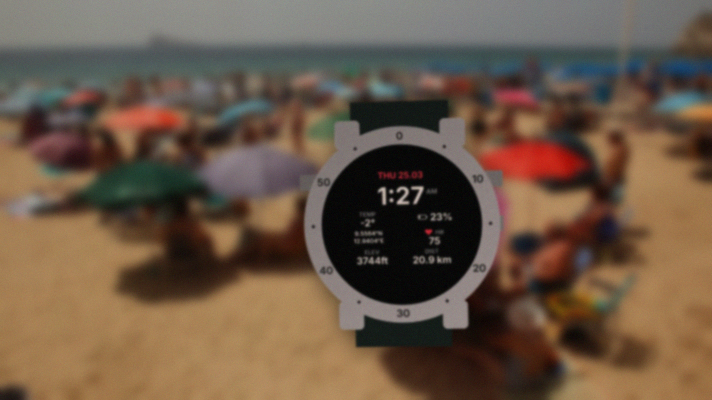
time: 1:27
